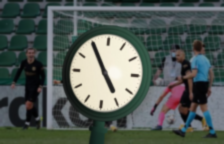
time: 4:55
